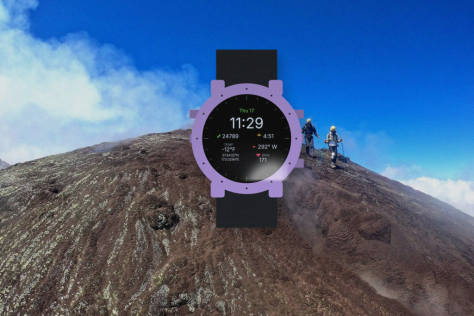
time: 11:29
